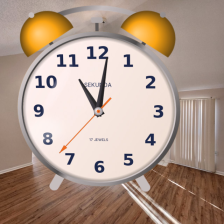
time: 11:01:37
